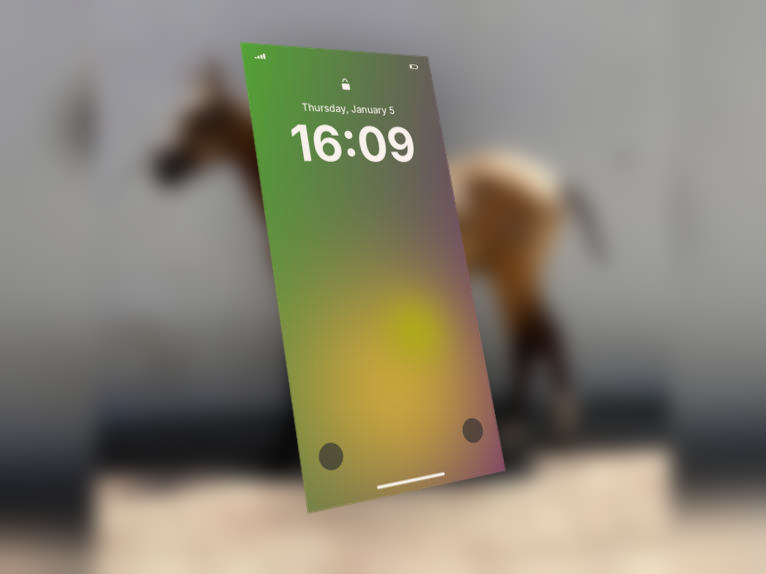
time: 16:09
